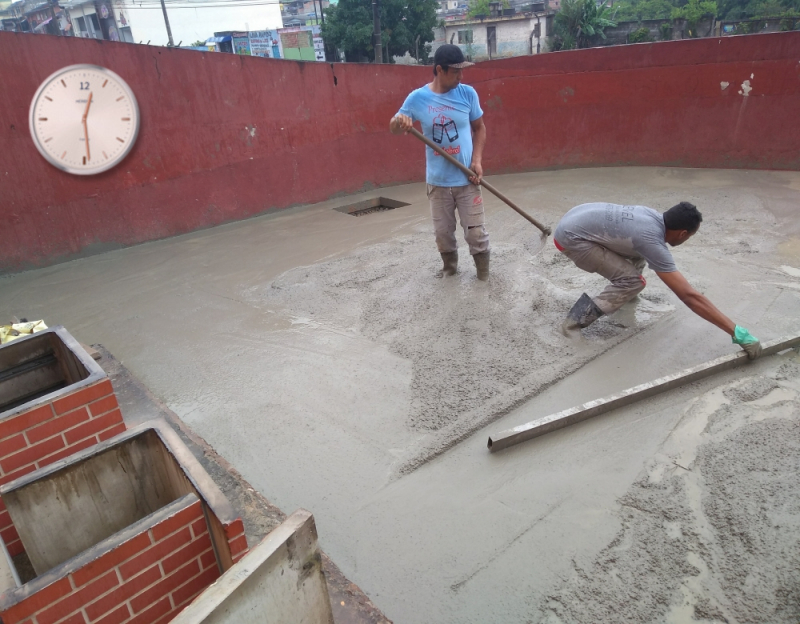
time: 12:29
